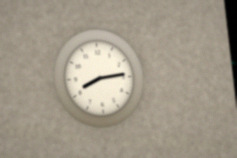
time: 8:14
